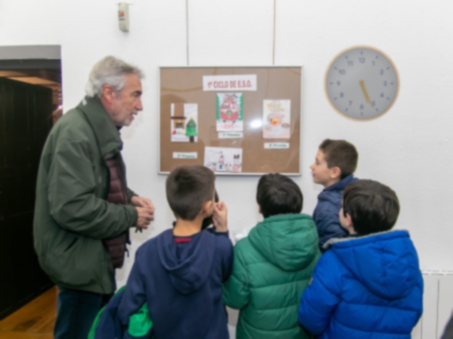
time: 5:26
